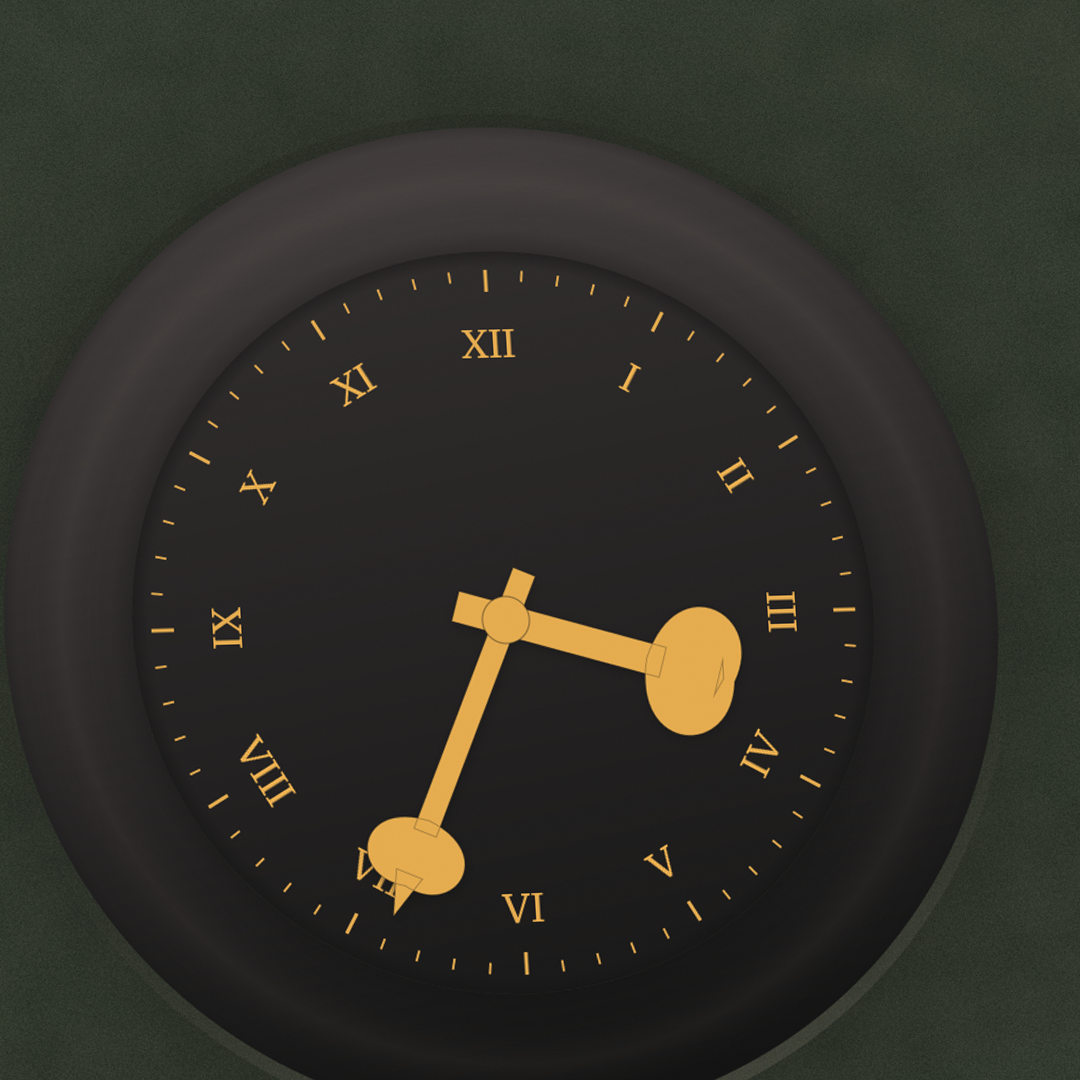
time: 3:34
